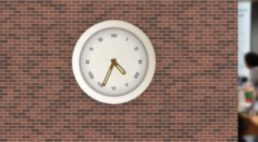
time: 4:34
